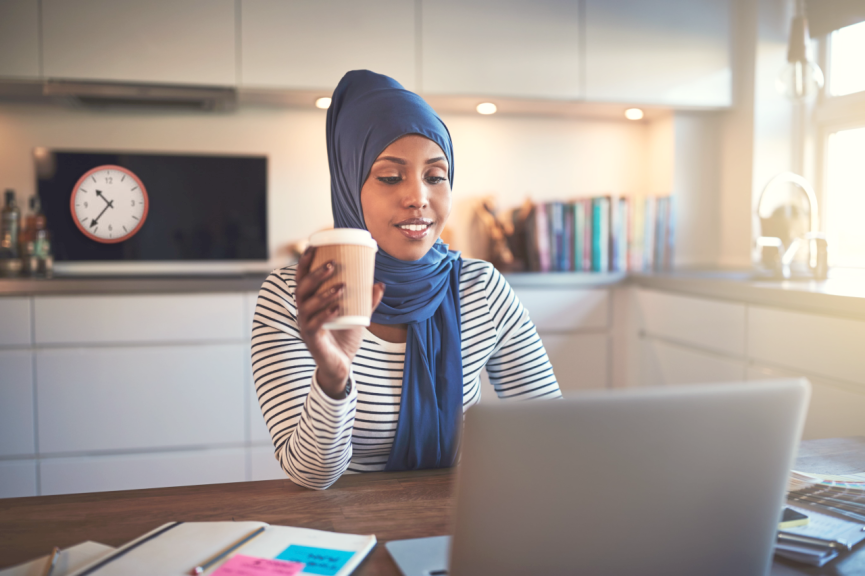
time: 10:37
